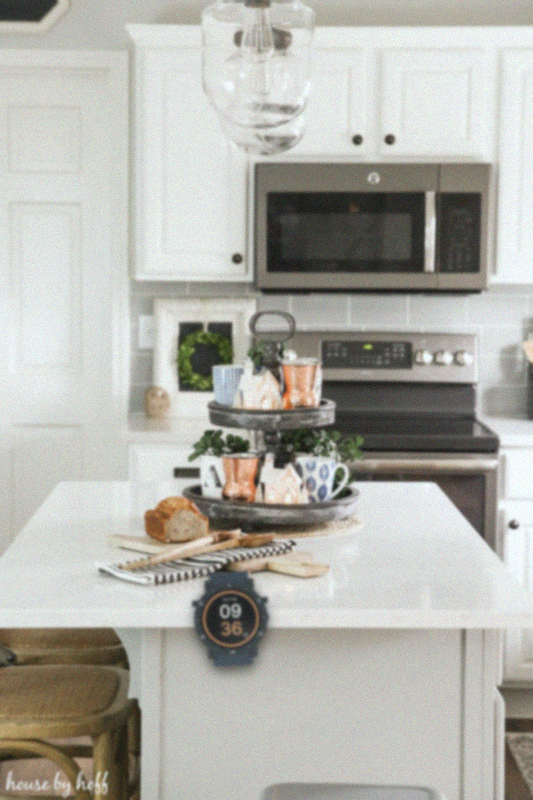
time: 9:36
